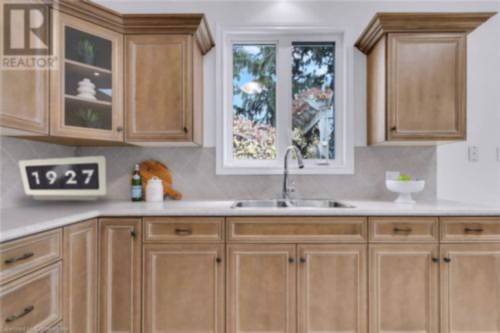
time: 19:27
